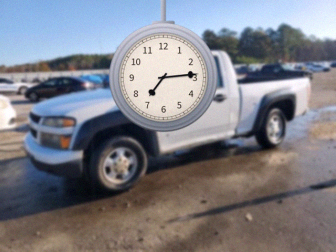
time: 7:14
